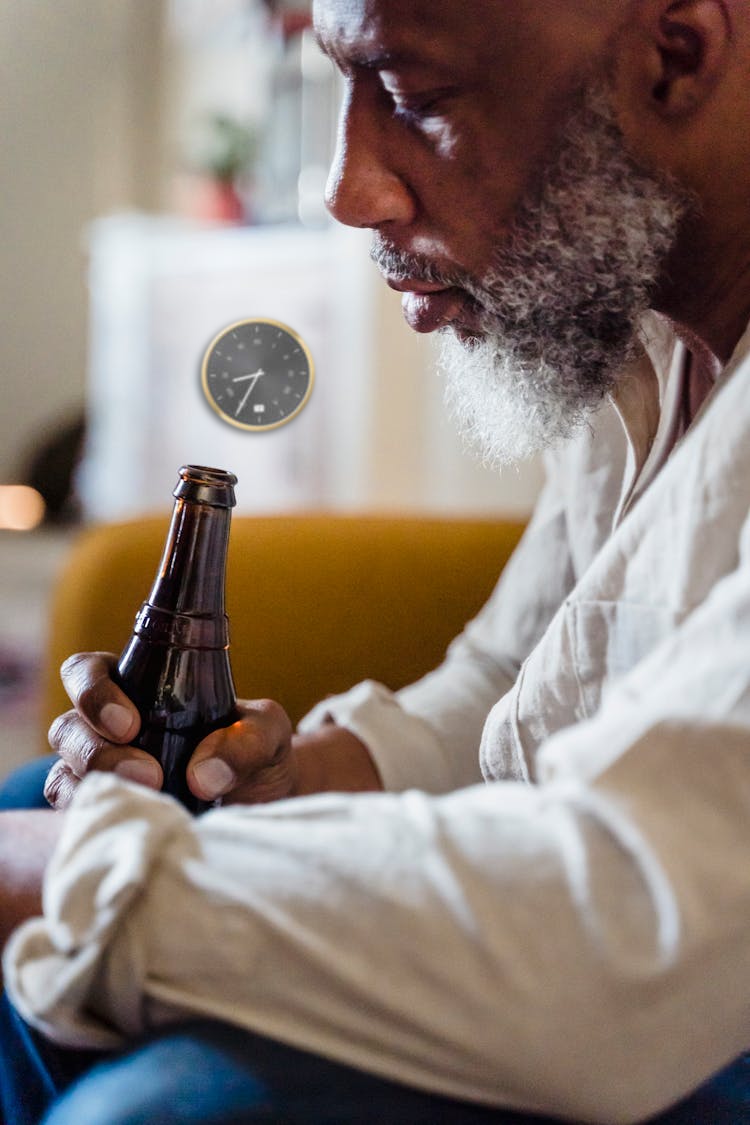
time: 8:35
